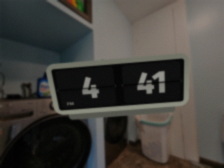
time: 4:41
